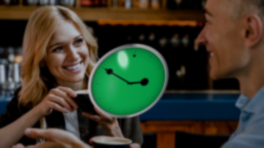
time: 2:50
